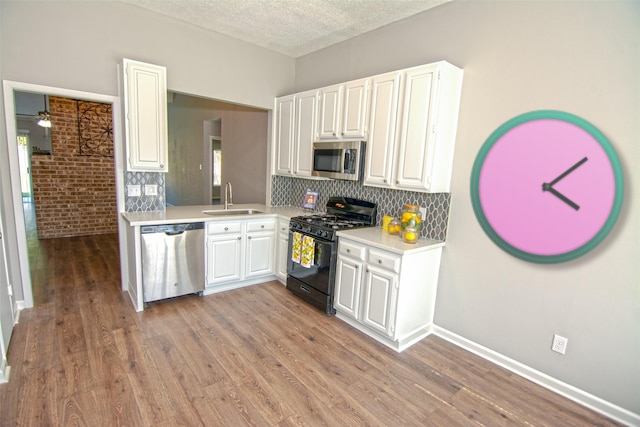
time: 4:09
